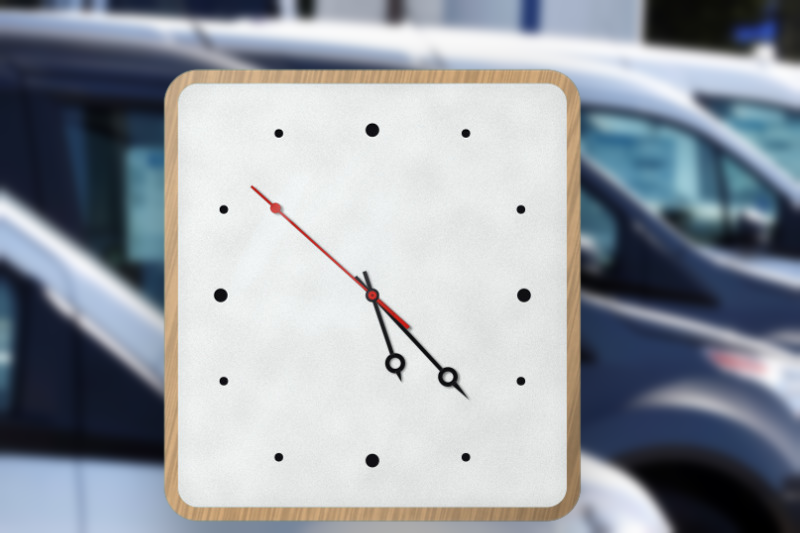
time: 5:22:52
